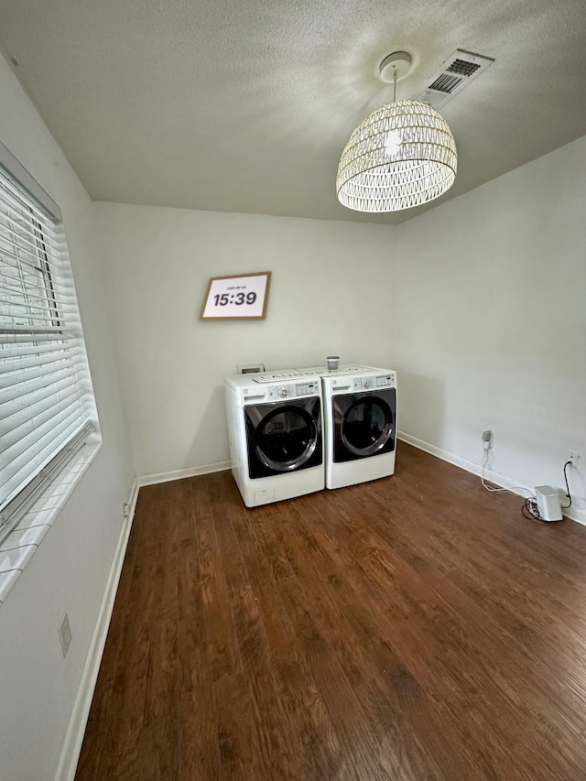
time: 15:39
